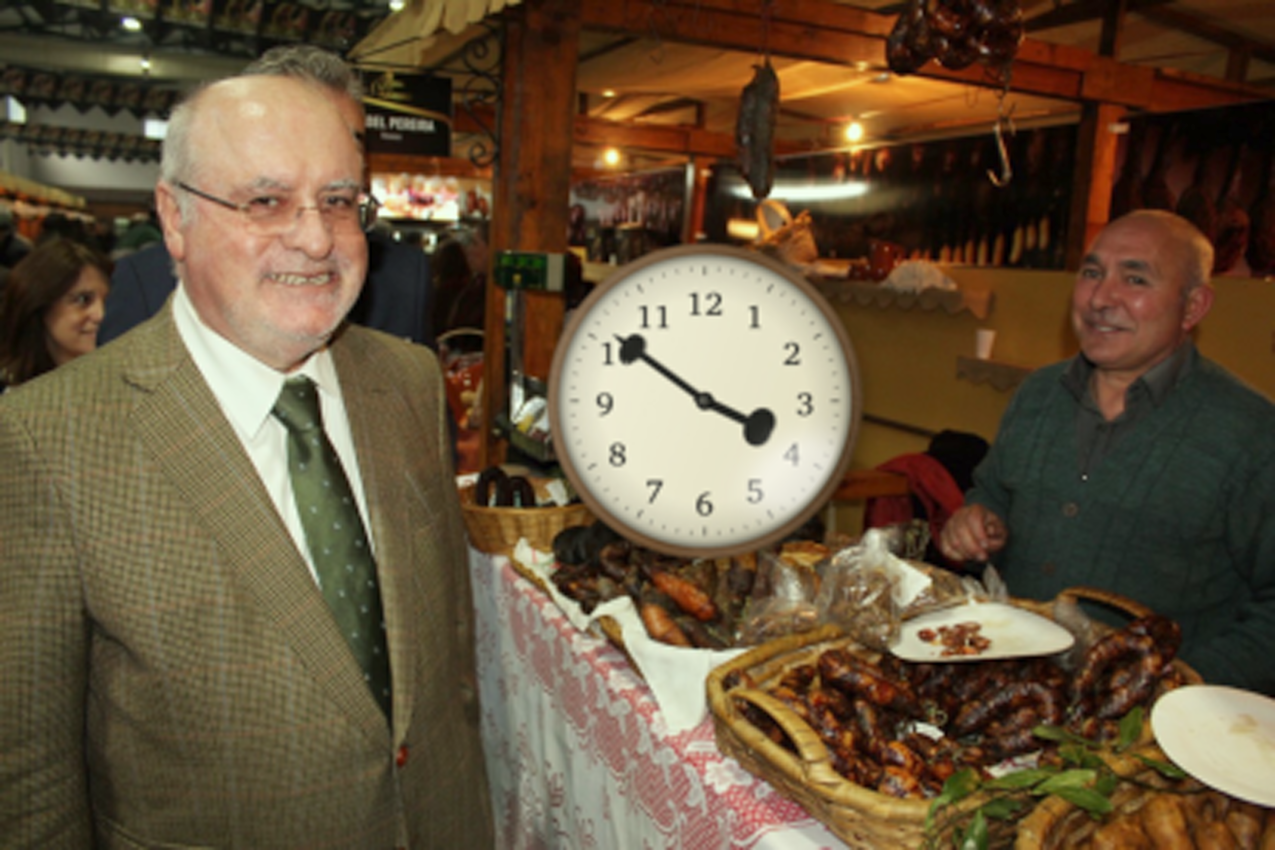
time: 3:51
